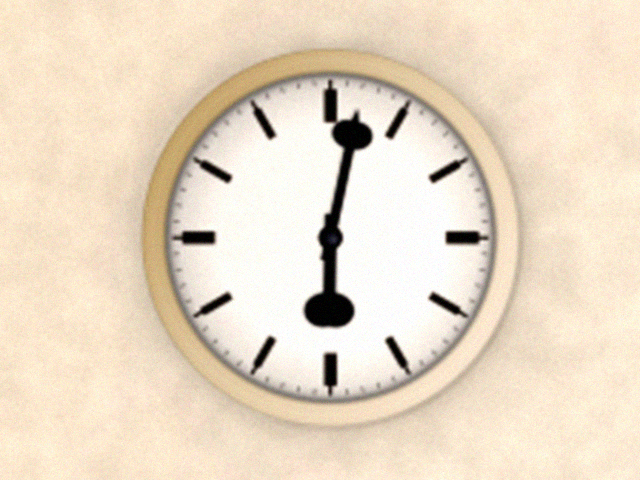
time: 6:02
